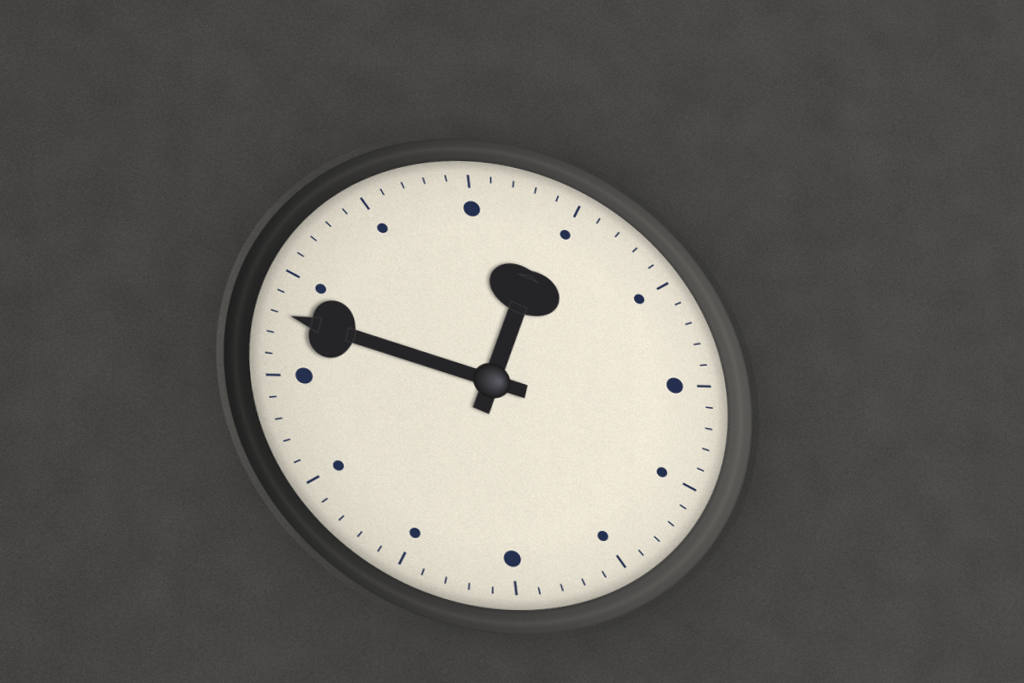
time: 12:48
